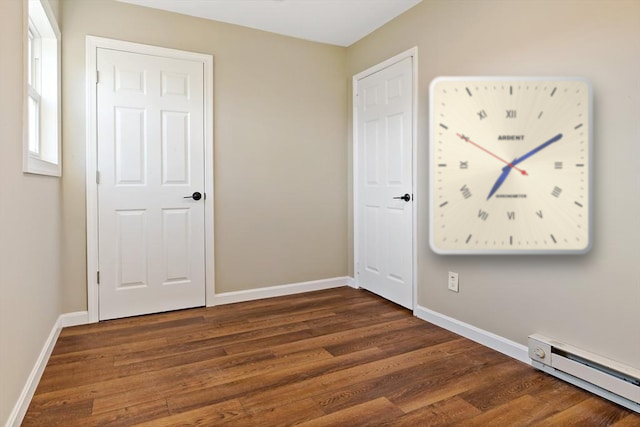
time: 7:09:50
